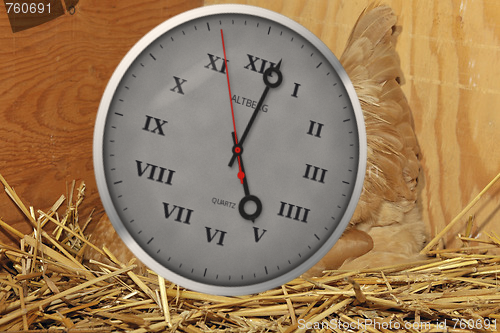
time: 5:01:56
